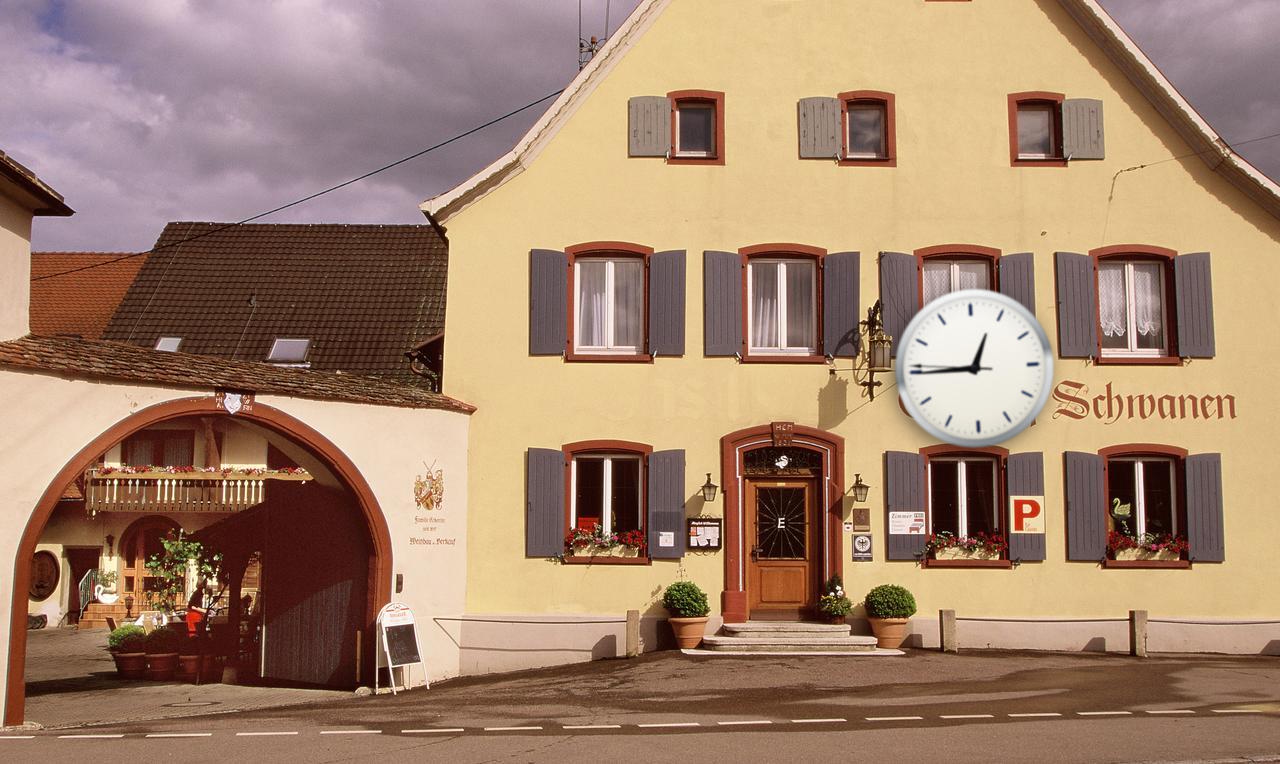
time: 12:44:46
